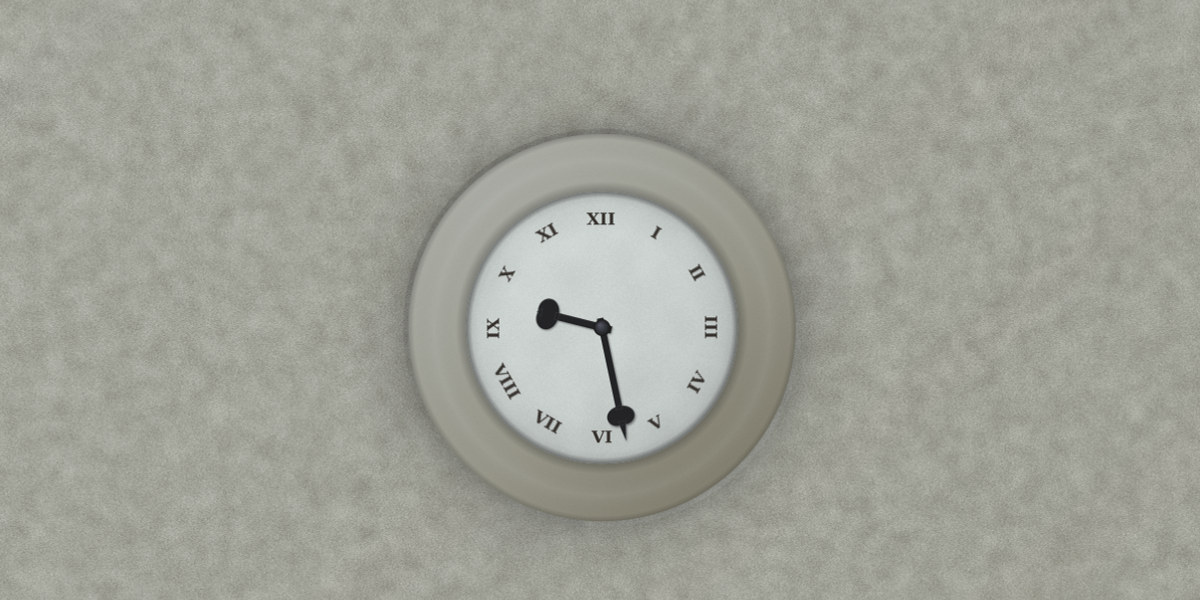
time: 9:28
